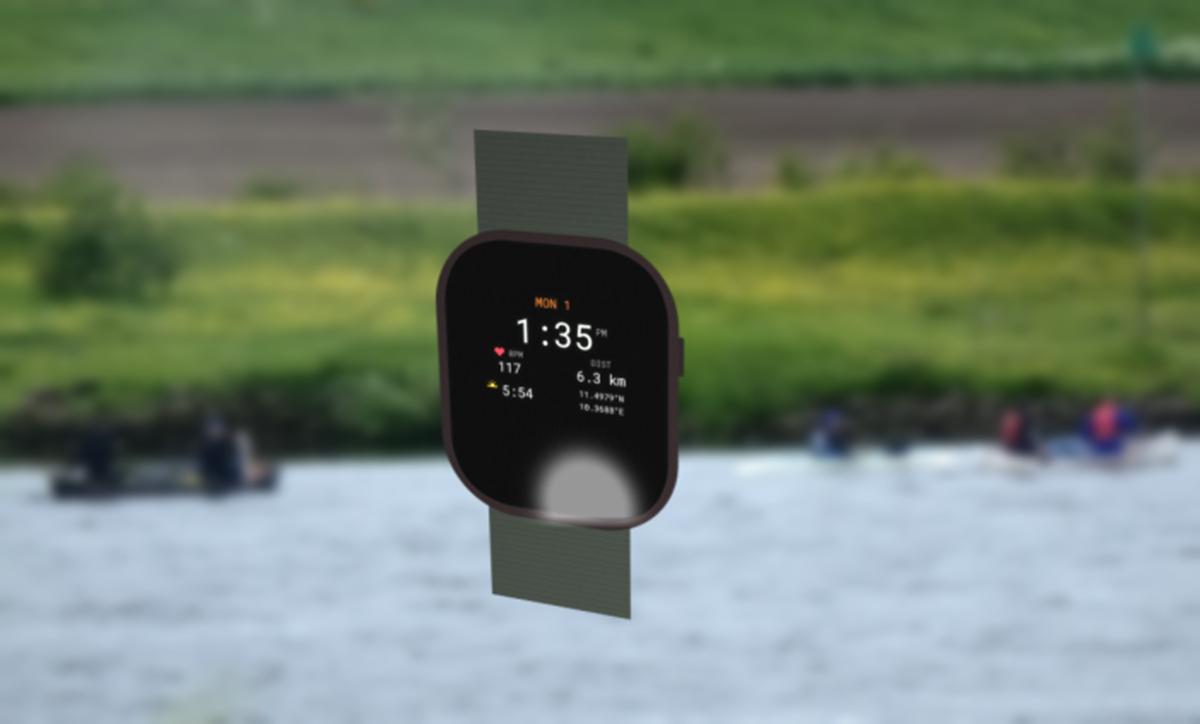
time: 1:35
